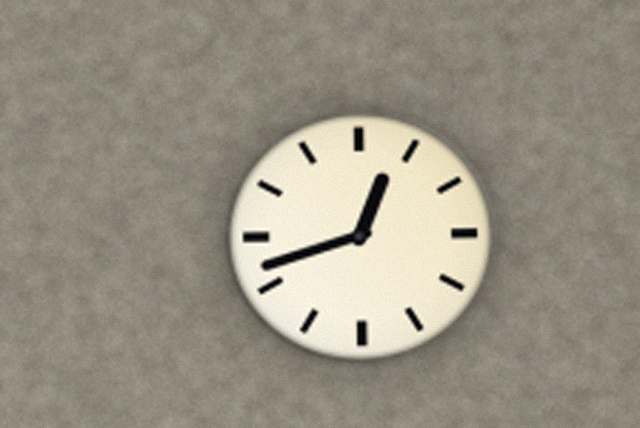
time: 12:42
